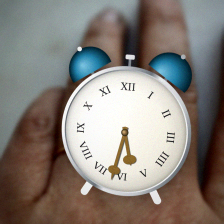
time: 5:32
